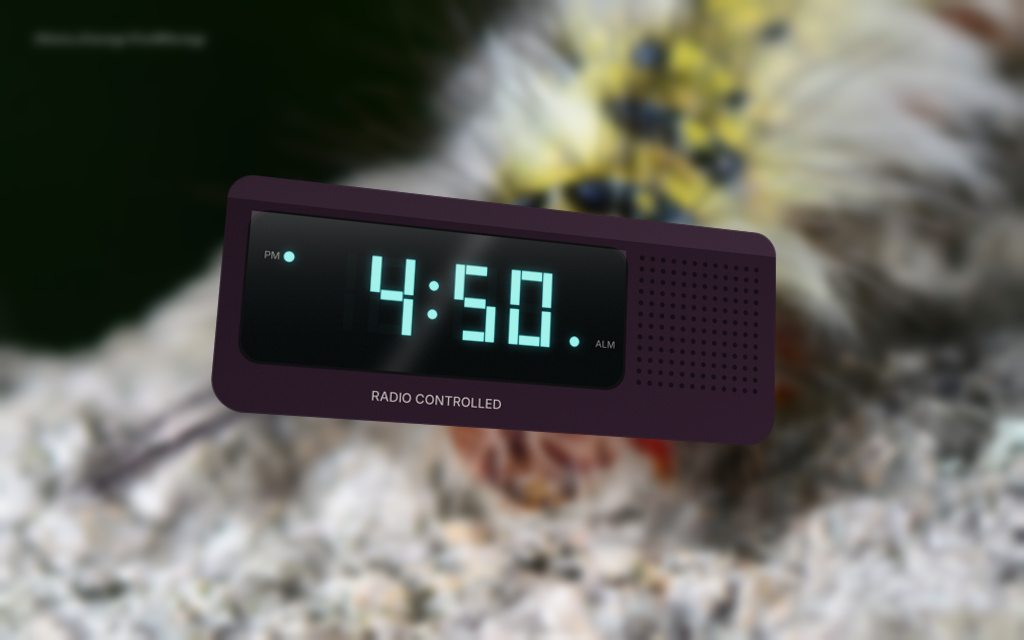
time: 4:50
